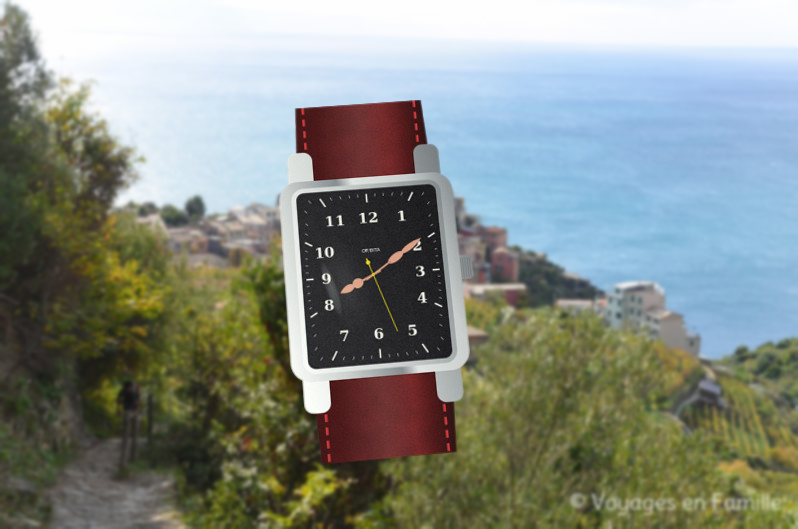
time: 8:09:27
